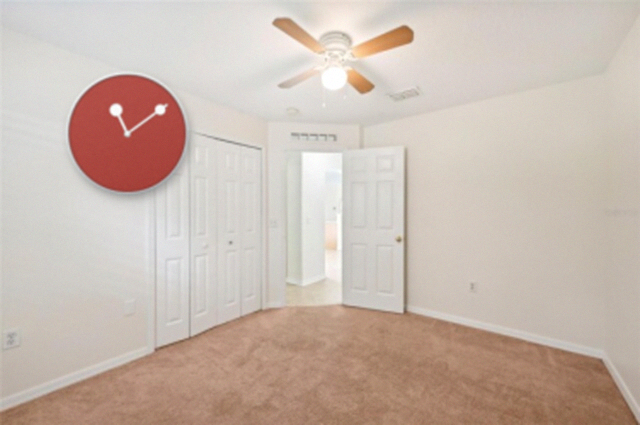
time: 11:09
